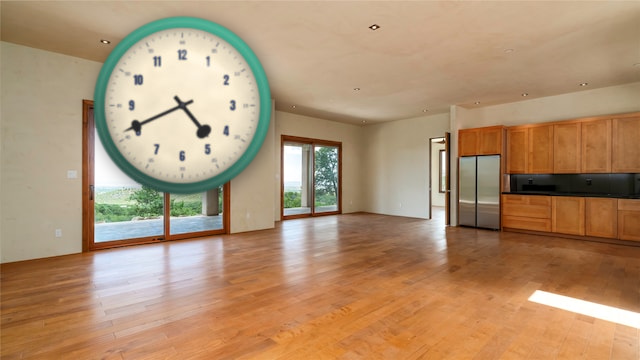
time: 4:41
